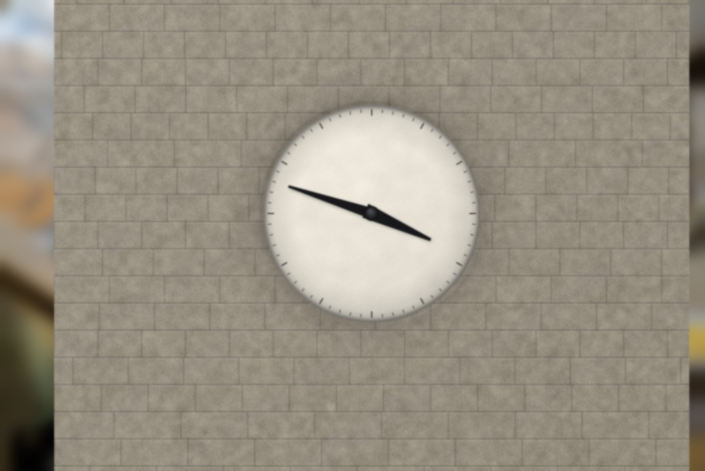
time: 3:48
